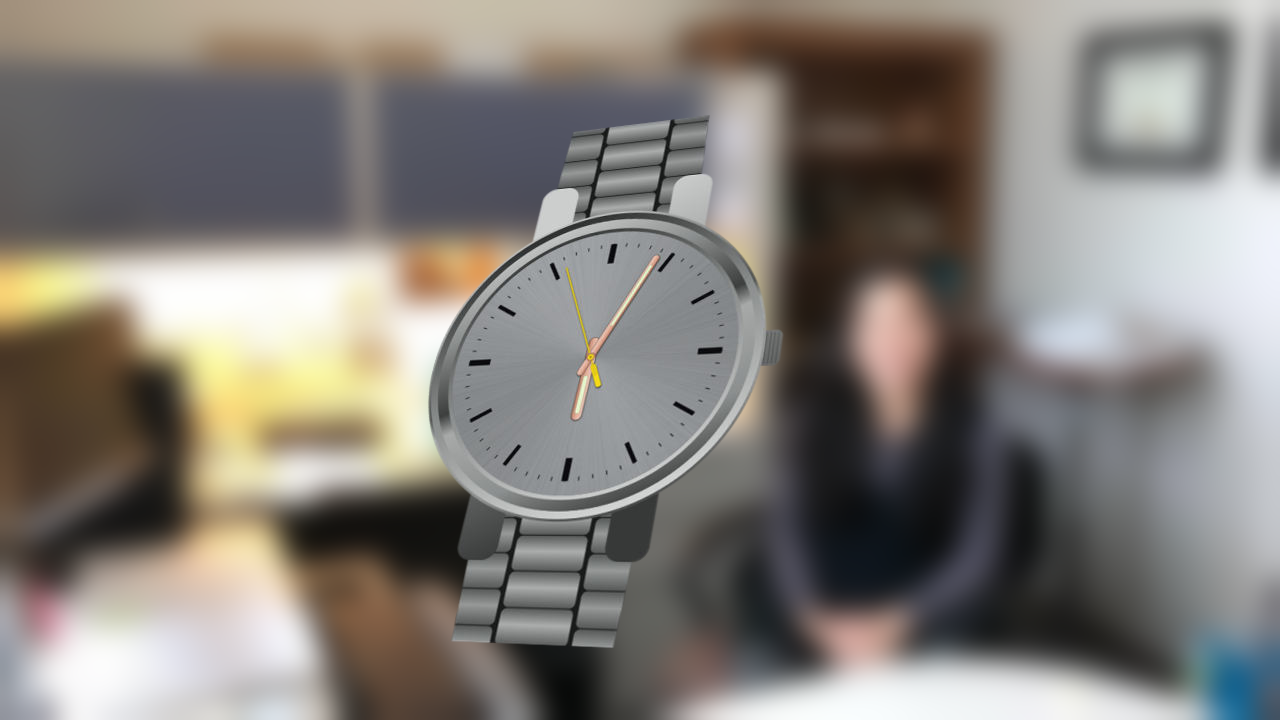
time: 6:03:56
